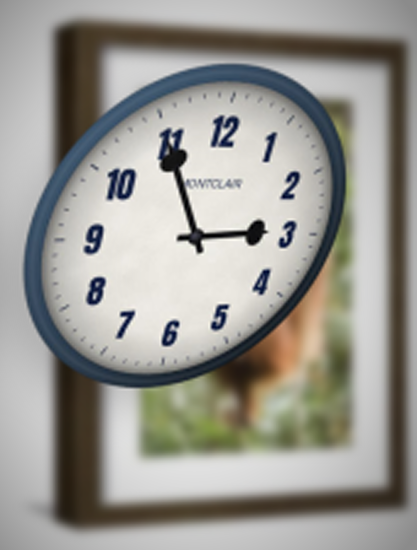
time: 2:55
